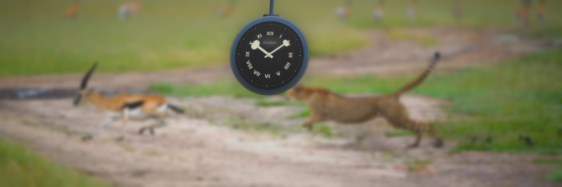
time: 10:09
